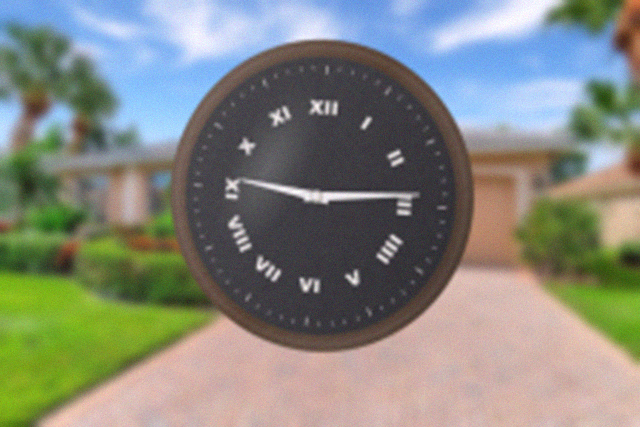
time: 9:14
